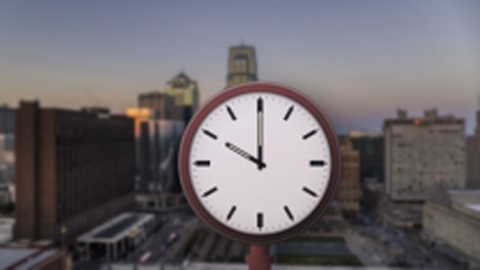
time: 10:00
